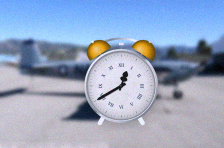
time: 12:40
